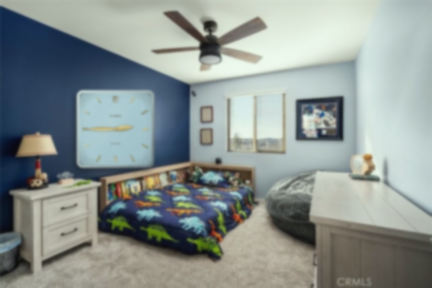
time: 2:45
